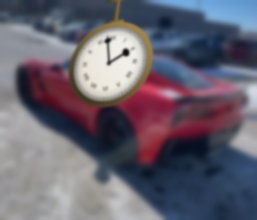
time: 1:58
